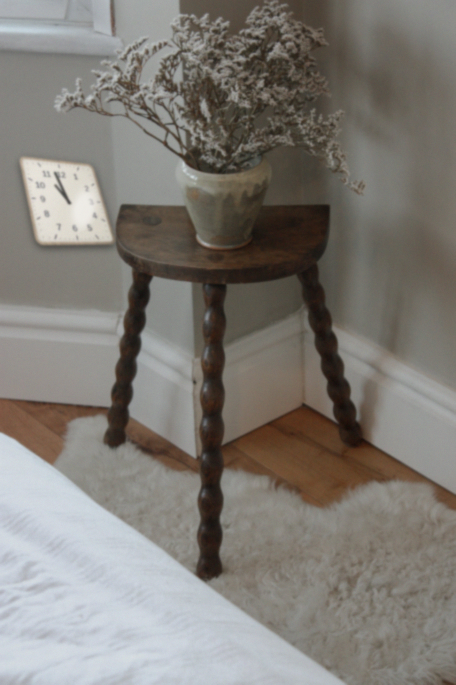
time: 10:58
